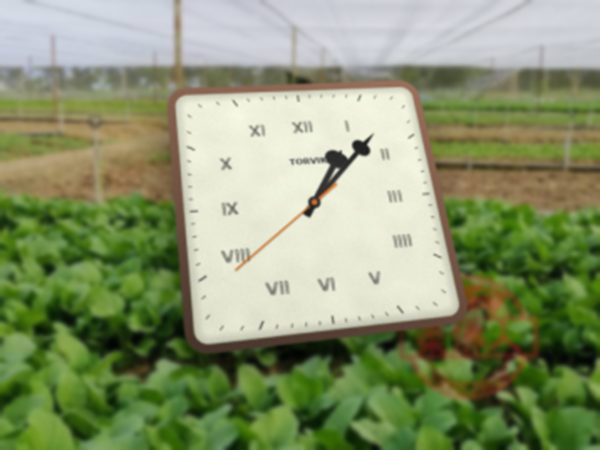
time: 1:07:39
